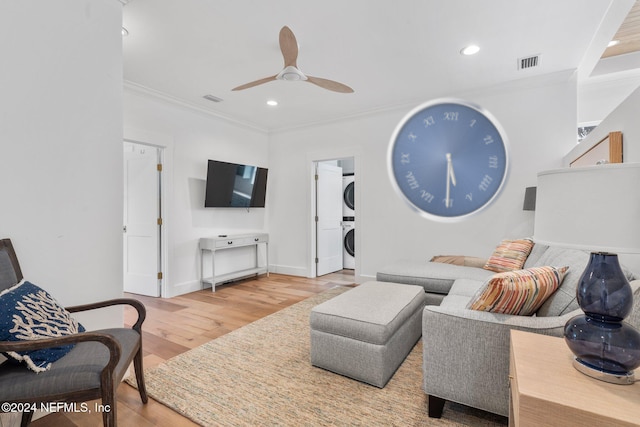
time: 5:30
